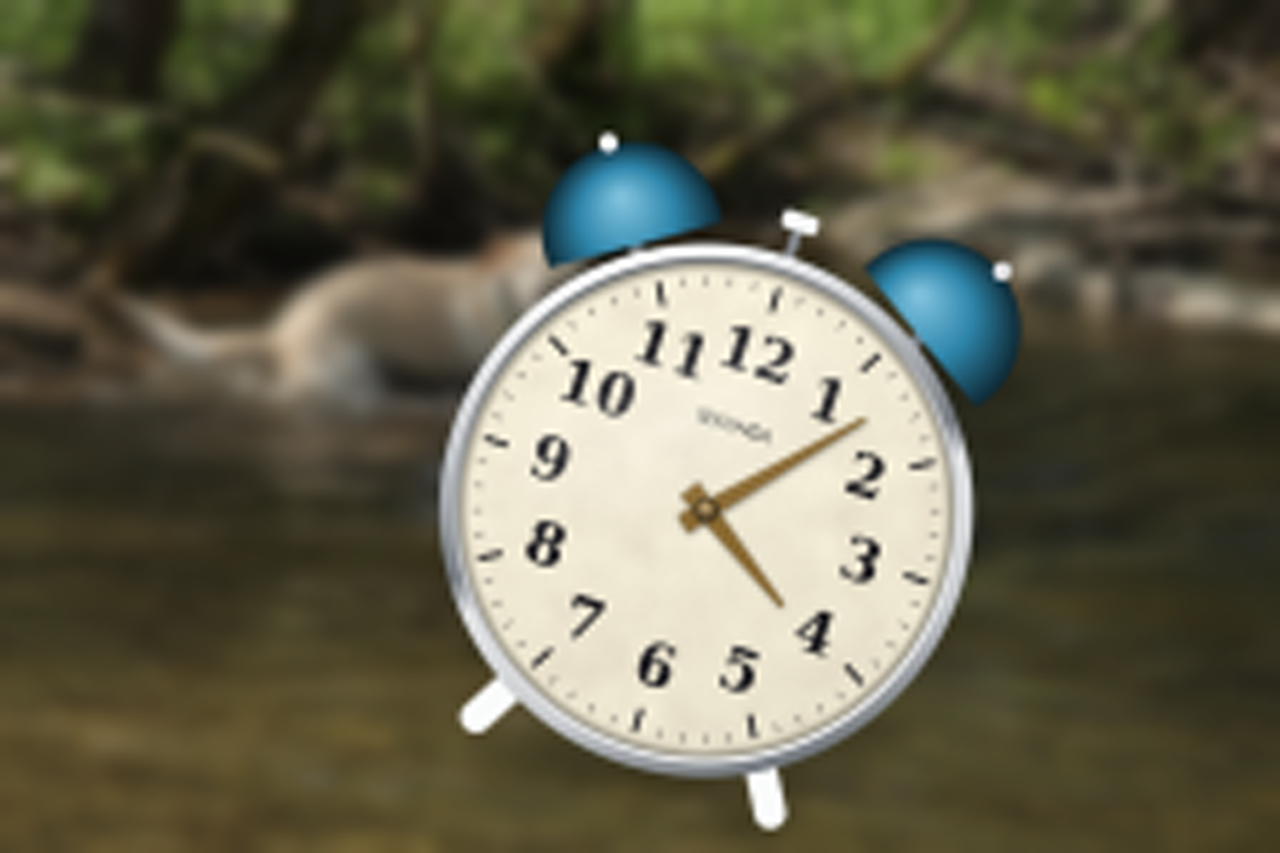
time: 4:07
